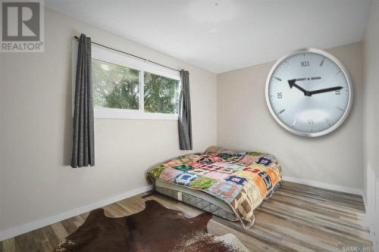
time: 10:14
